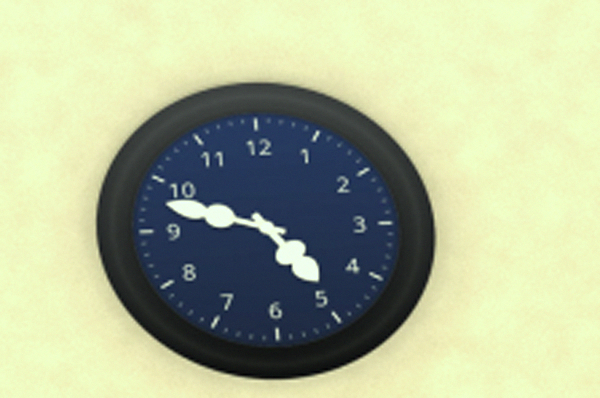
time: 4:48
